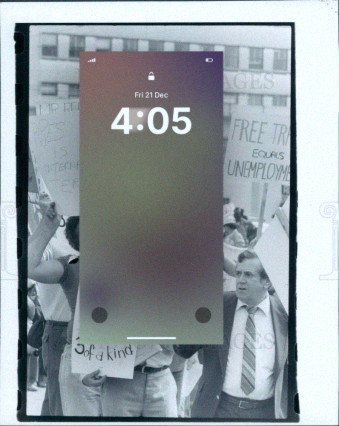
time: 4:05
